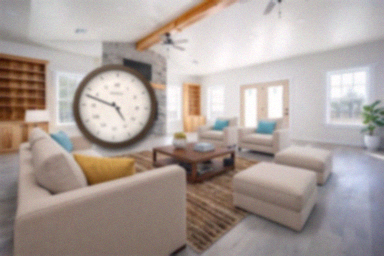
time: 4:48
